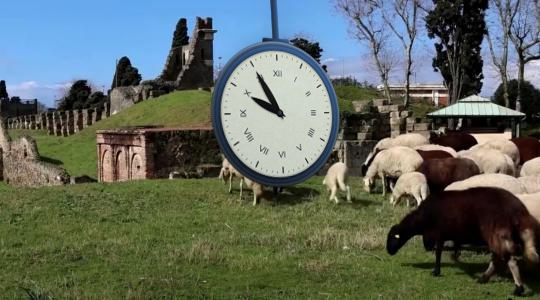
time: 9:55
